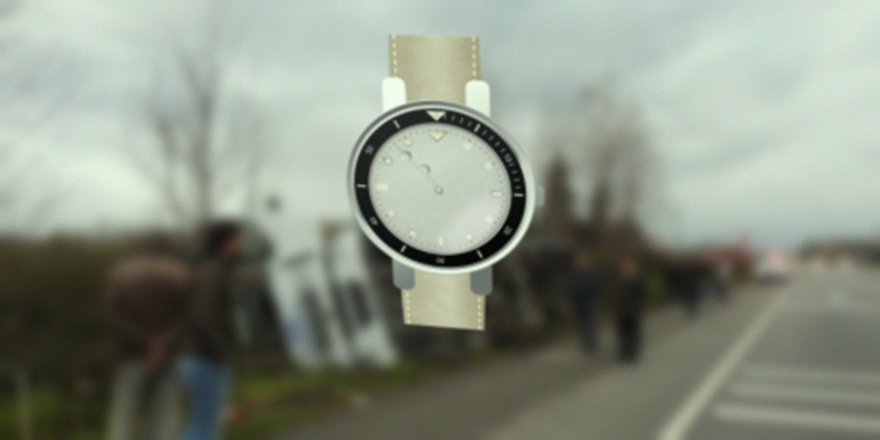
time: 10:53
